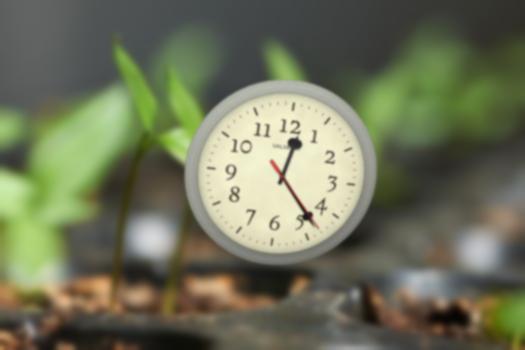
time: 12:23:23
